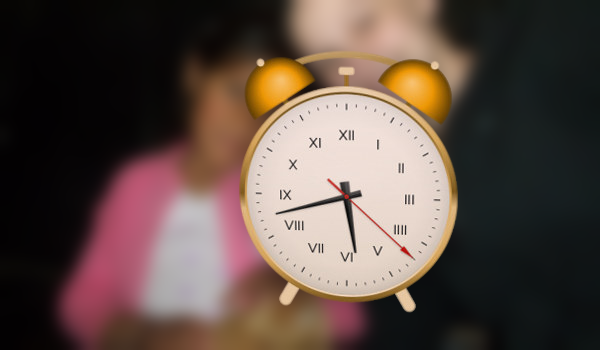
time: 5:42:22
